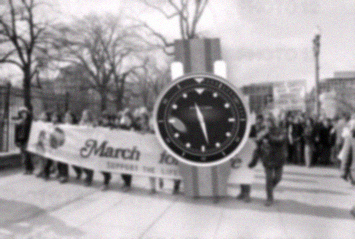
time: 11:28
